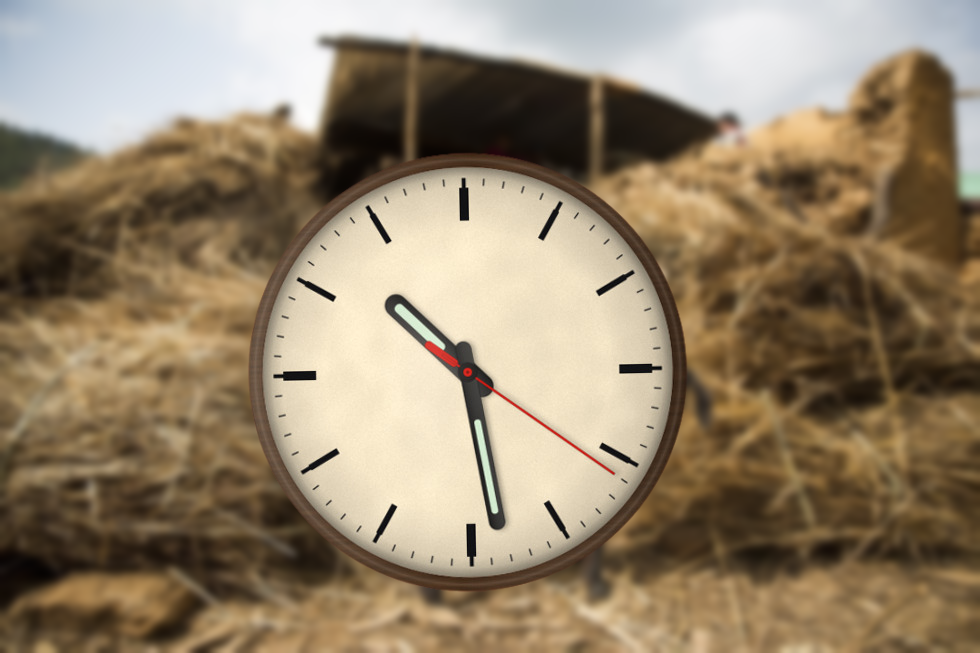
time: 10:28:21
